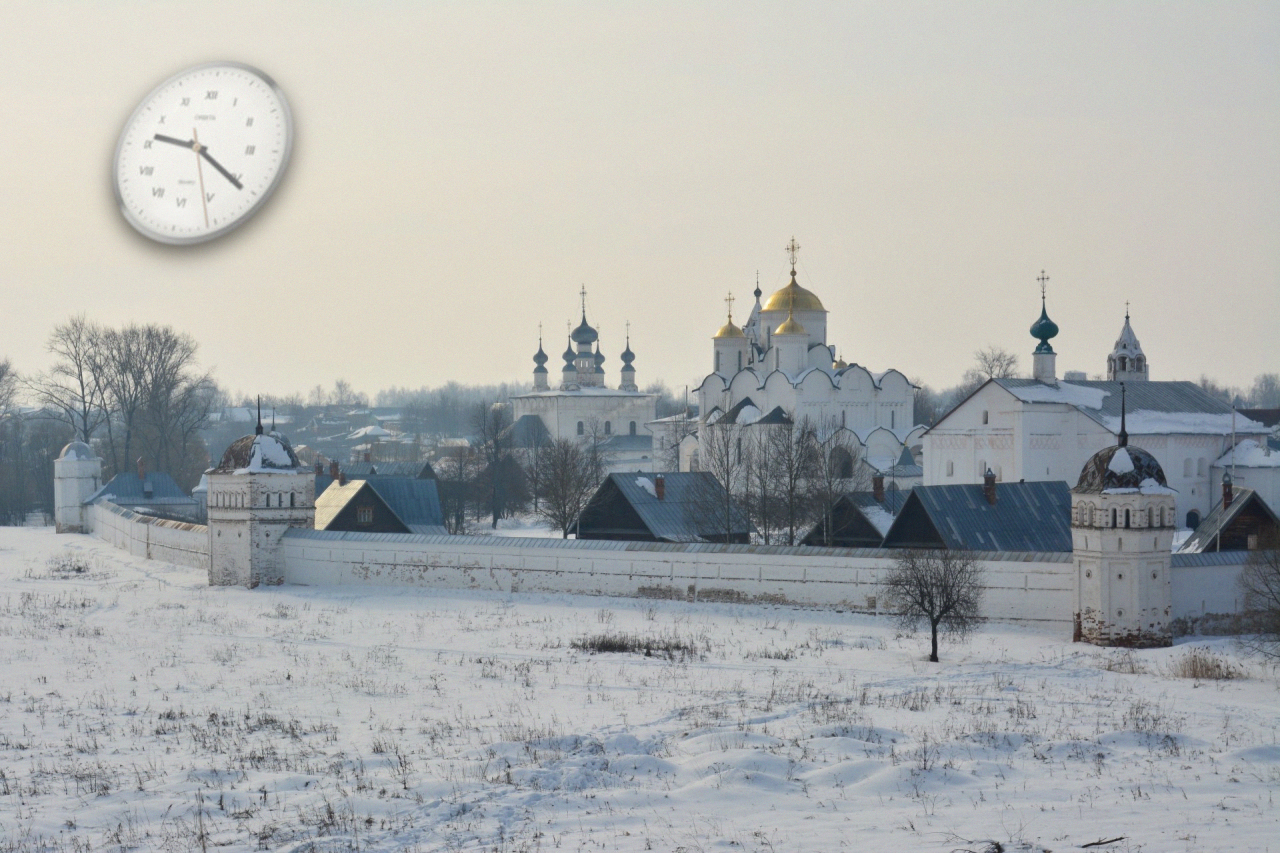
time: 9:20:26
